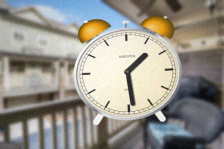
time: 1:29
